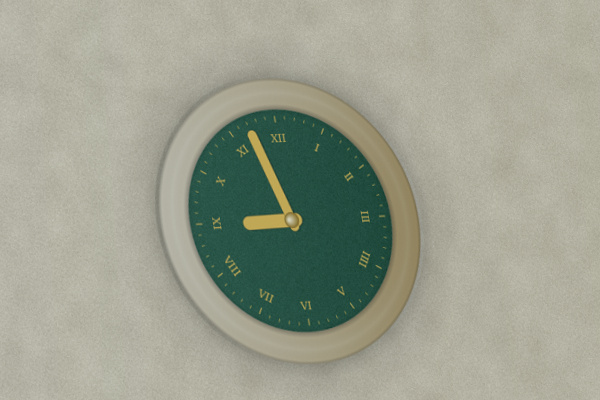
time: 8:57
